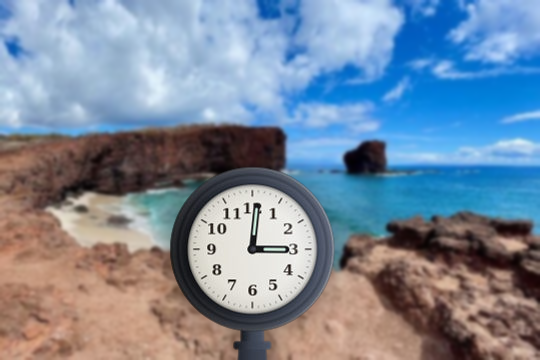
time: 3:01
